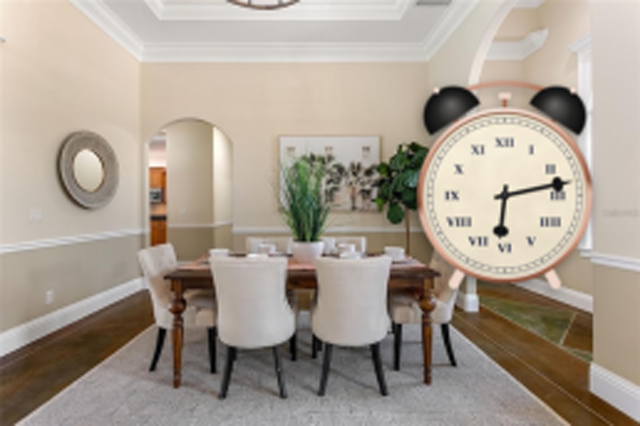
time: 6:13
